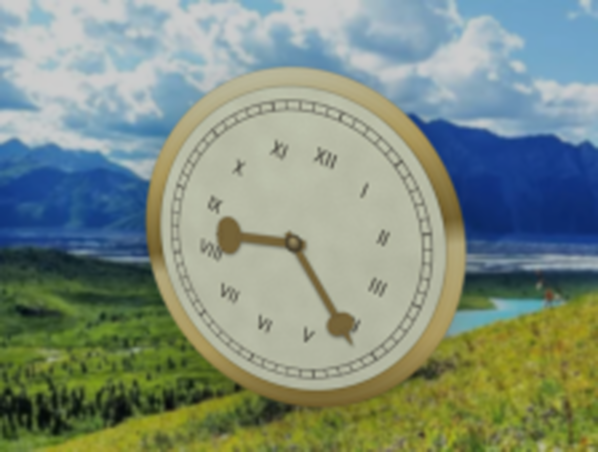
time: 8:21
